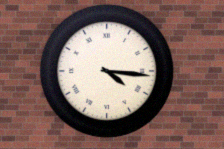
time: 4:16
